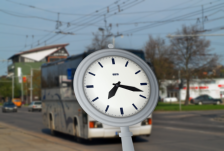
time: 7:18
